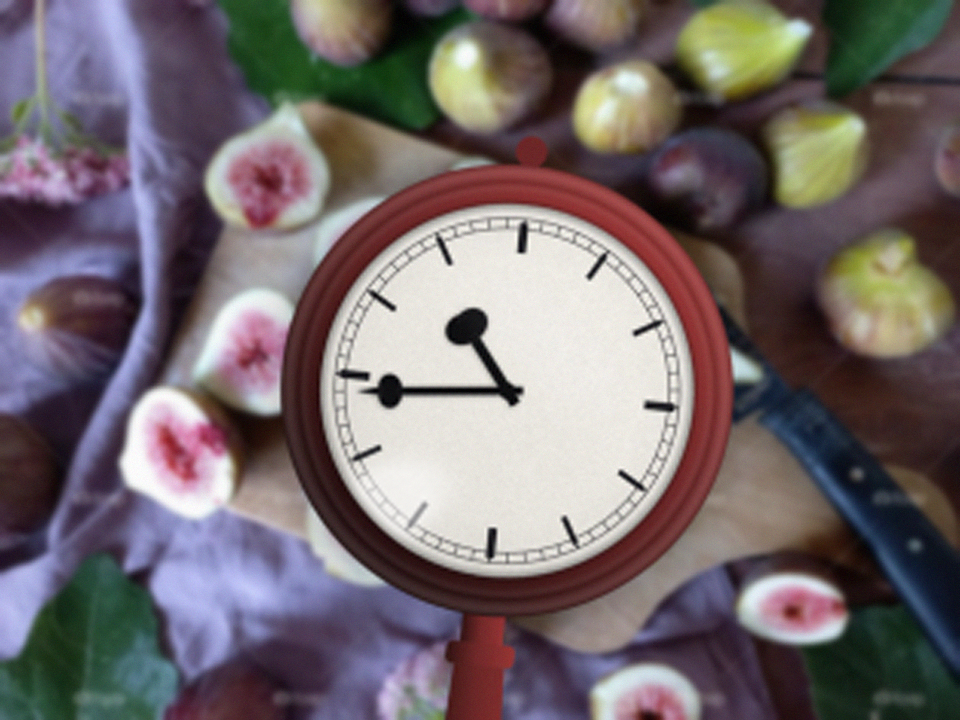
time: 10:44
